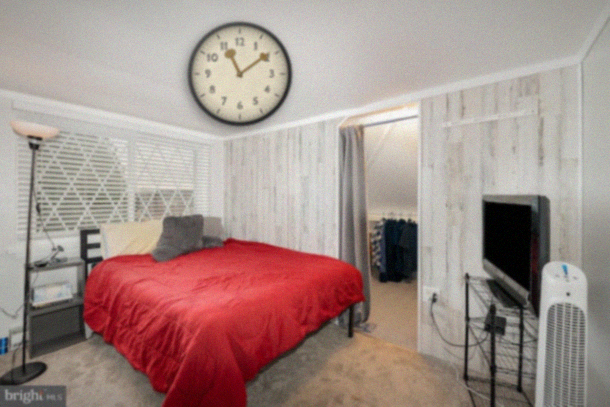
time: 11:09
